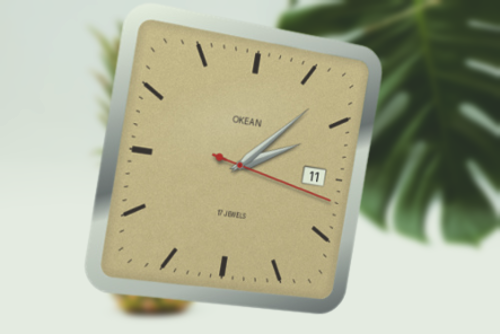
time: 2:07:17
